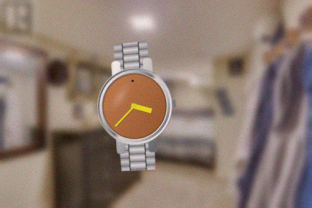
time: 3:38
